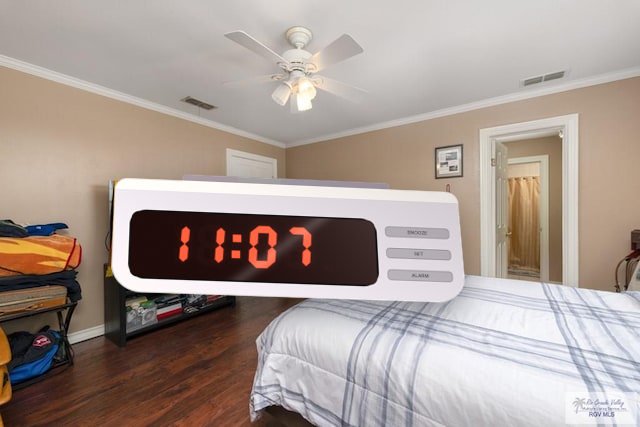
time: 11:07
